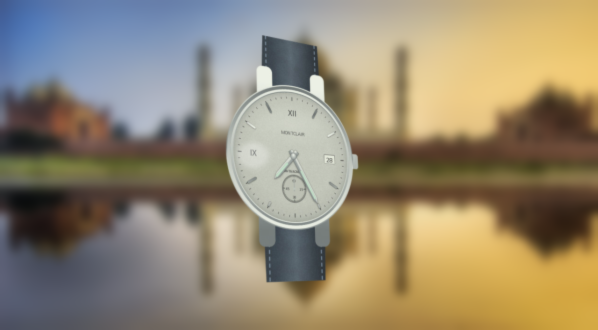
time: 7:25
